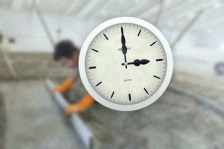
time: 3:00
